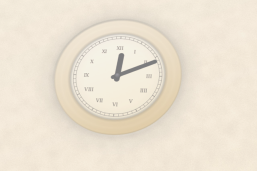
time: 12:11
